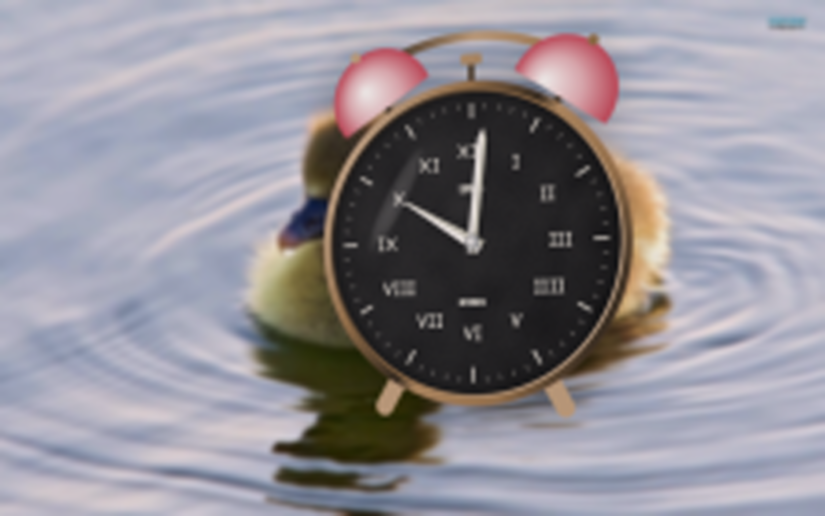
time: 10:01
